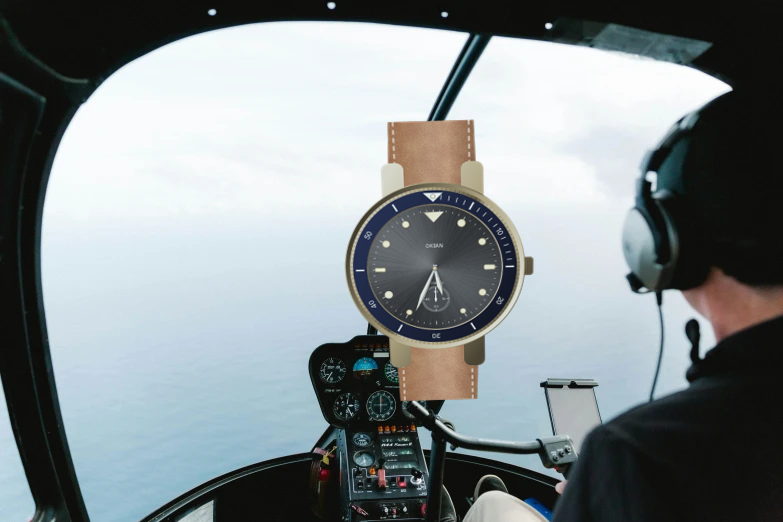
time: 5:34
